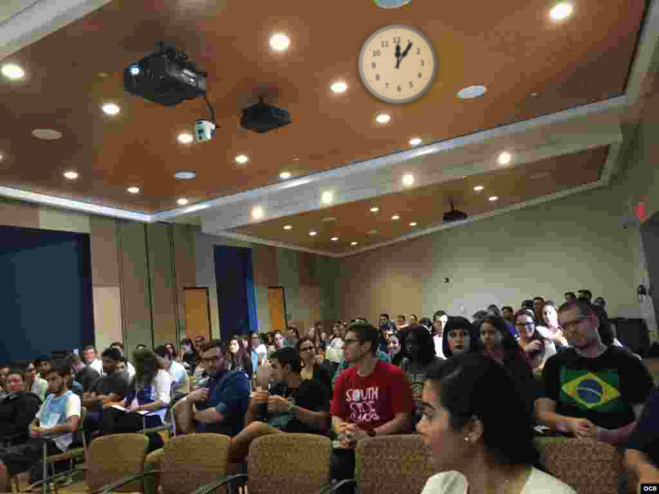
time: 12:06
